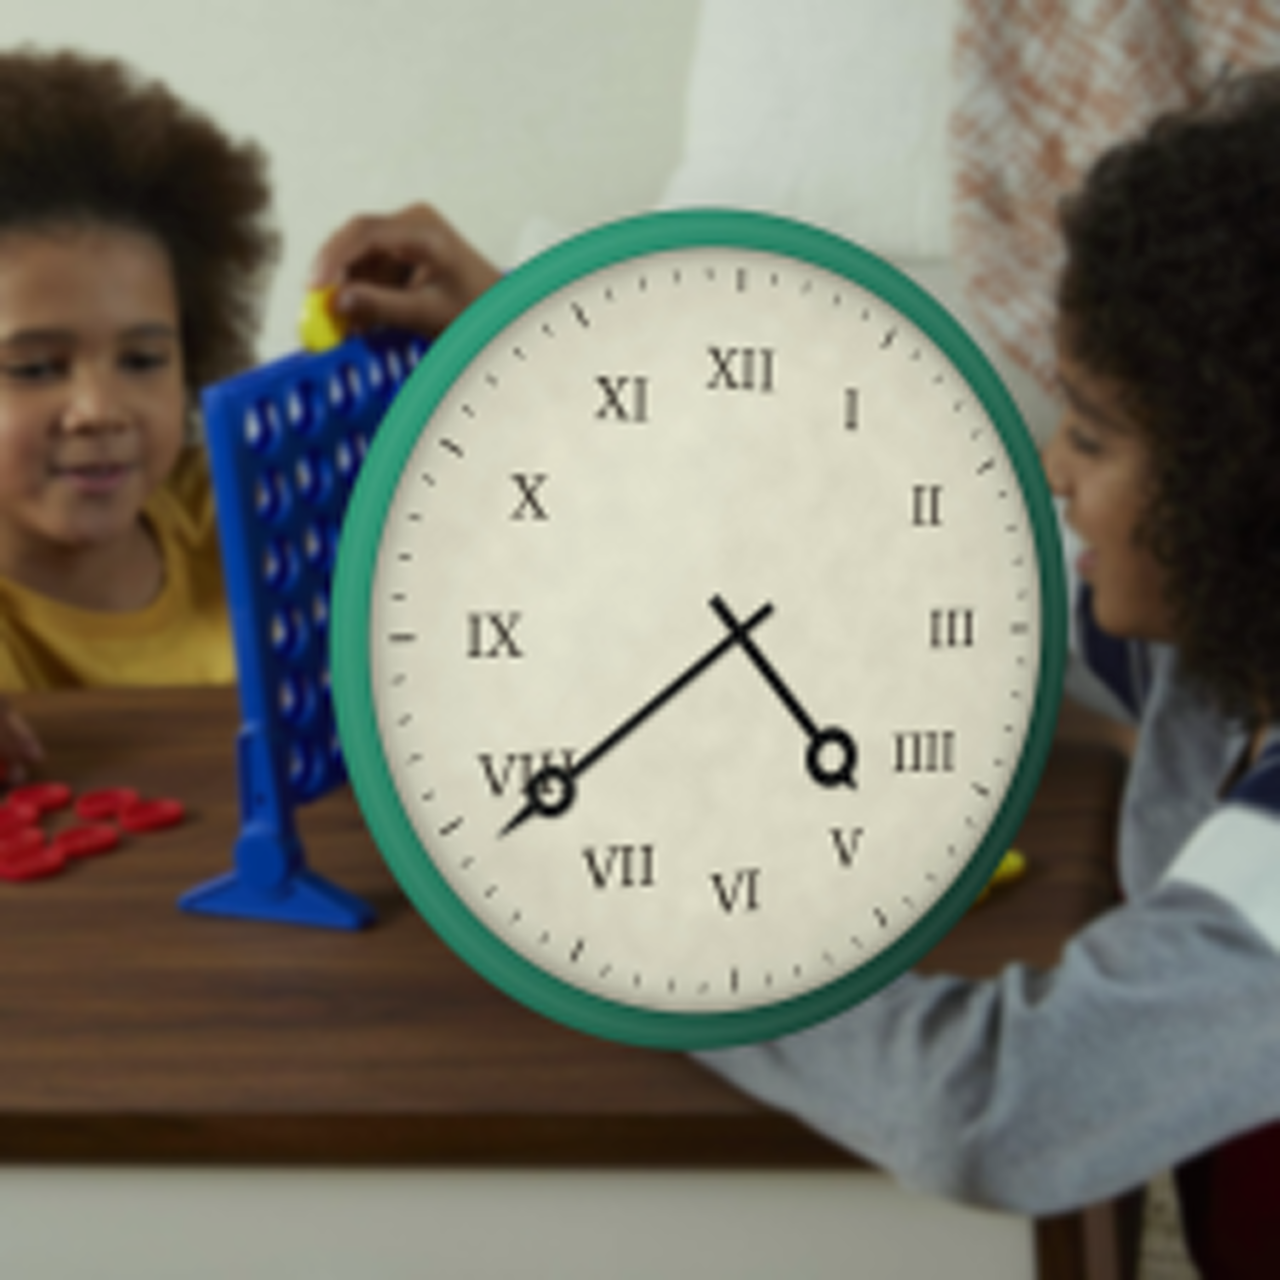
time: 4:39
